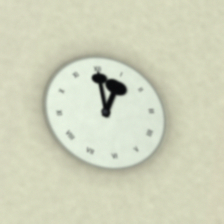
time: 1:00
